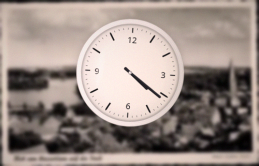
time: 4:21
